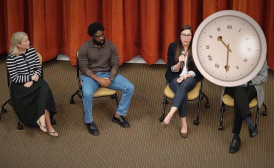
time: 10:30
